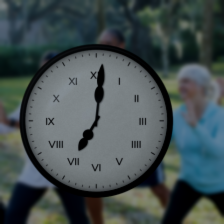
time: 7:01
